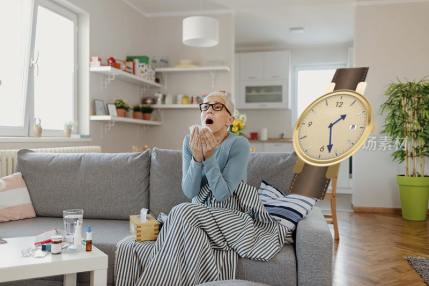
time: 1:27
